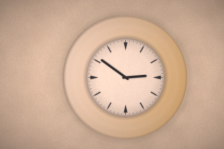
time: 2:51
